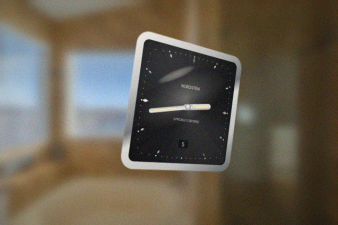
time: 2:43
